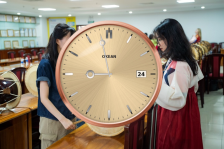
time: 8:58
